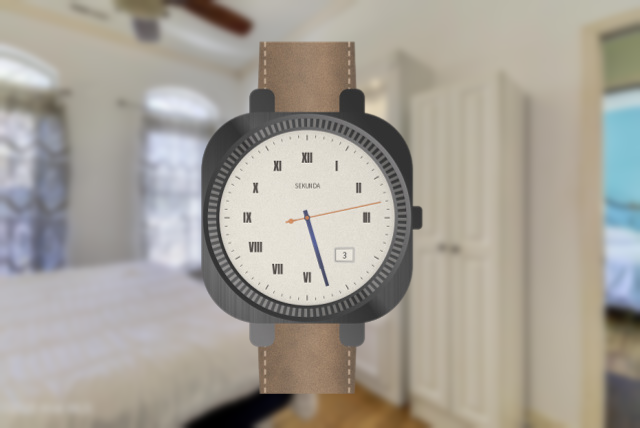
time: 5:27:13
